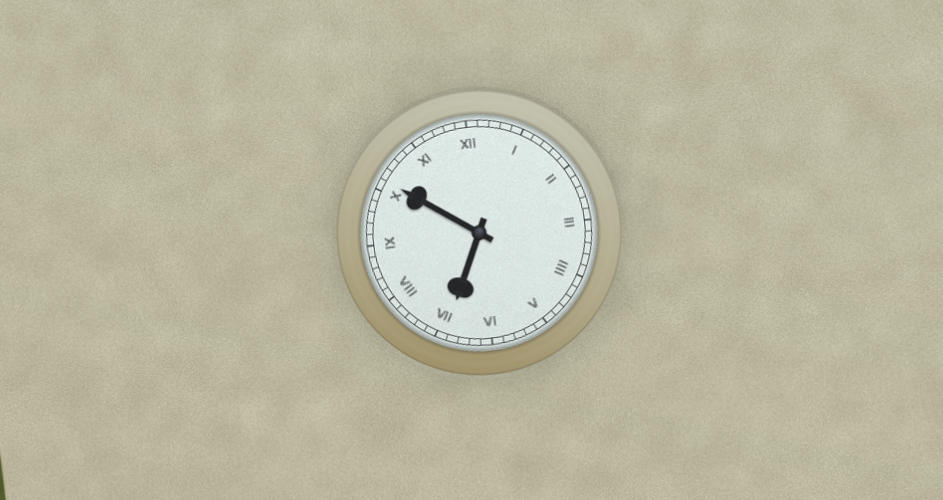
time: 6:51
